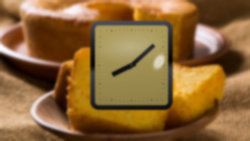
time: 8:08
